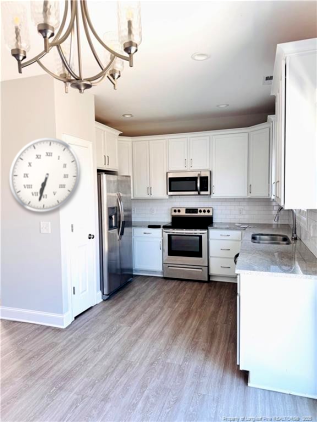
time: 6:32
